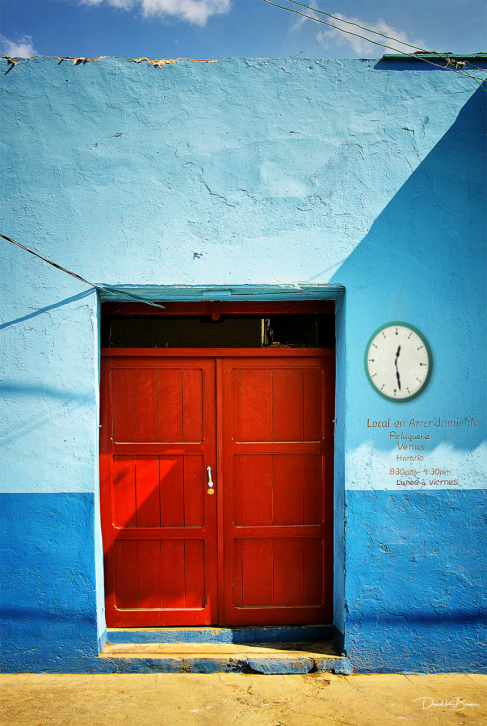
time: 12:28
